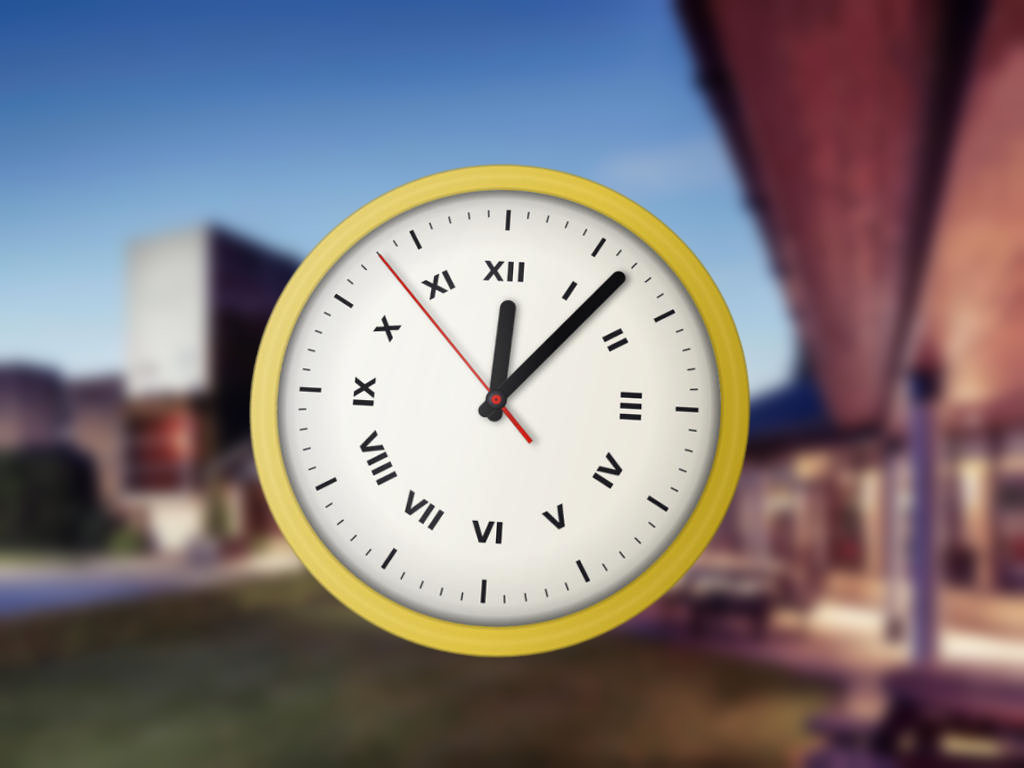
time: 12:06:53
